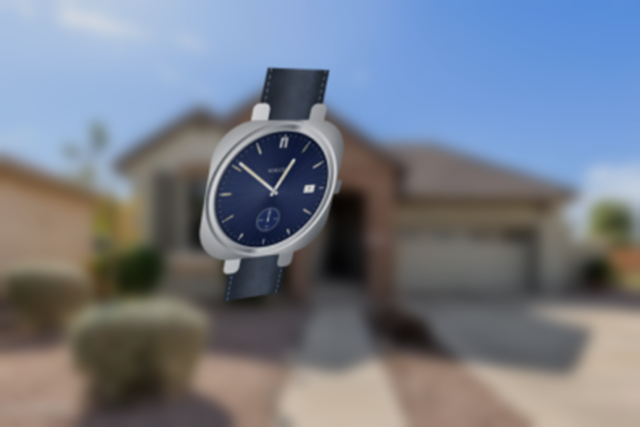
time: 12:51
